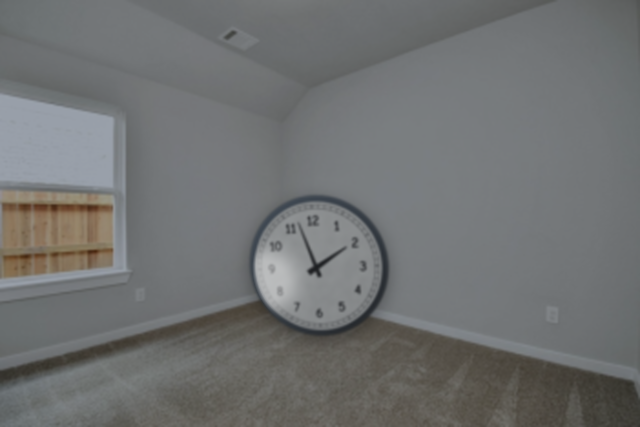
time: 1:57
